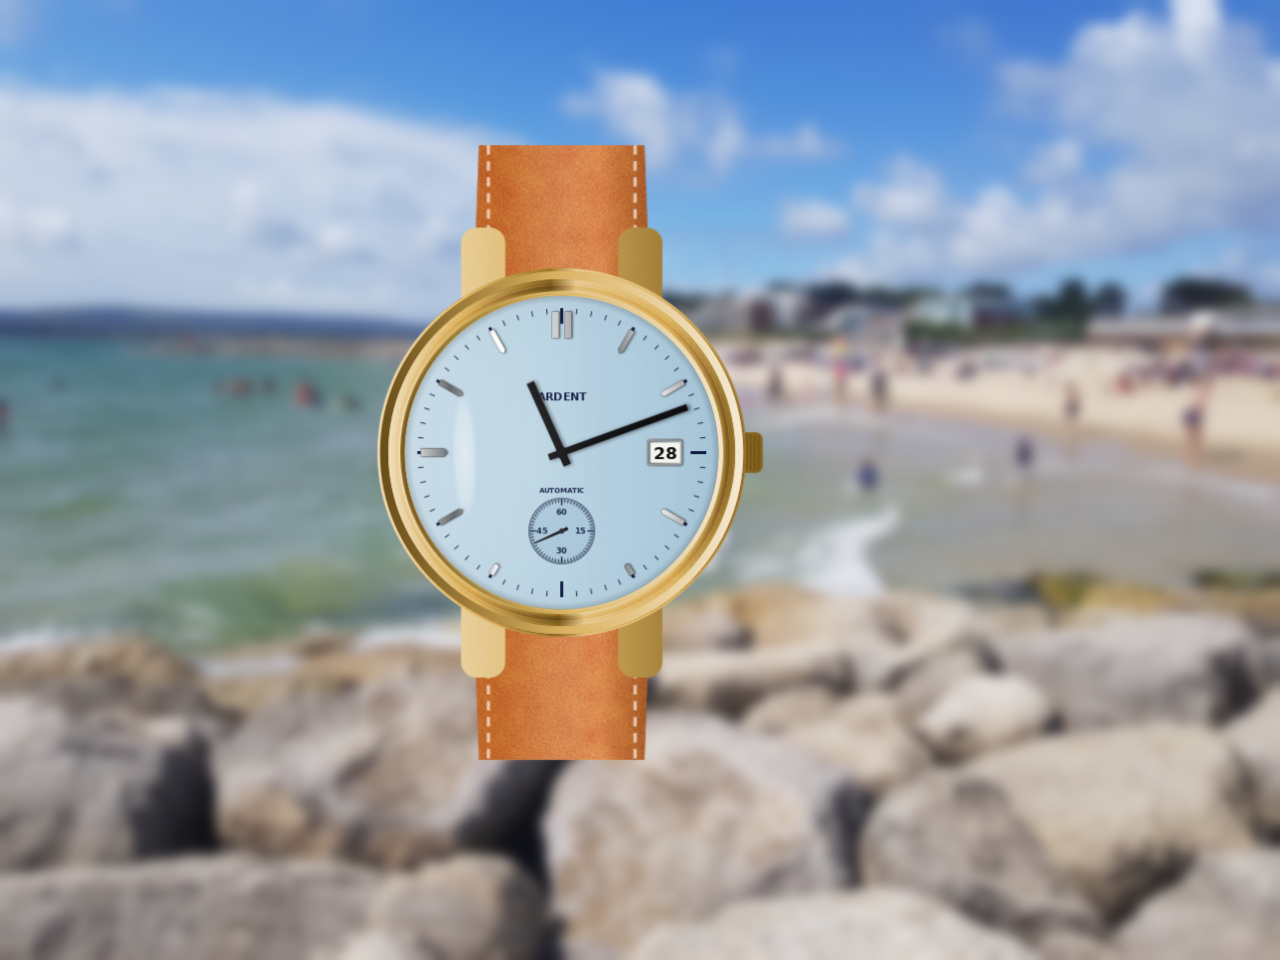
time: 11:11:41
